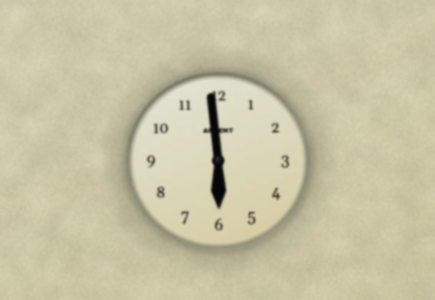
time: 5:59
